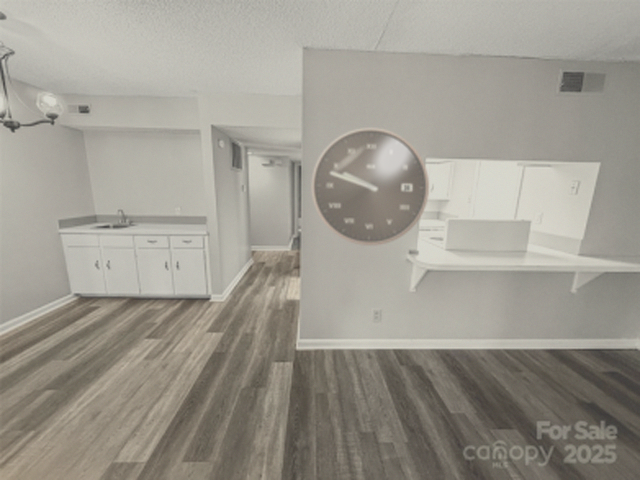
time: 9:48
